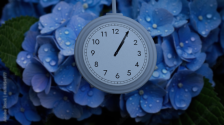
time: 1:05
